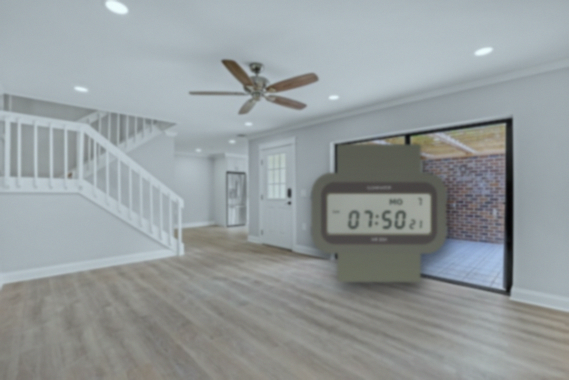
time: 7:50
